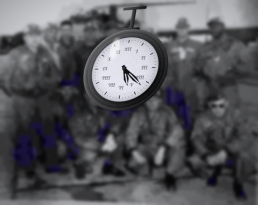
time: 5:22
